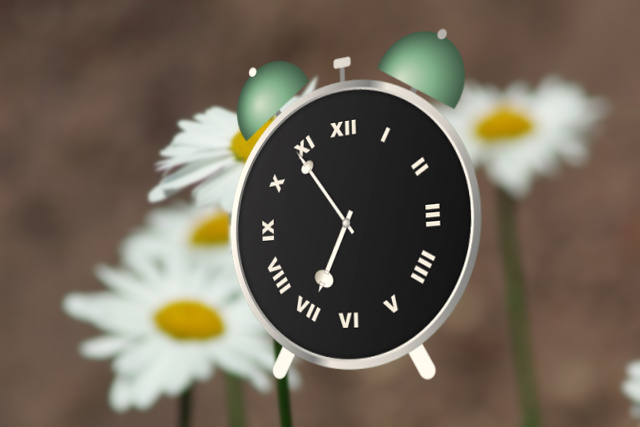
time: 6:54
